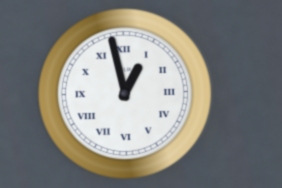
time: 12:58
